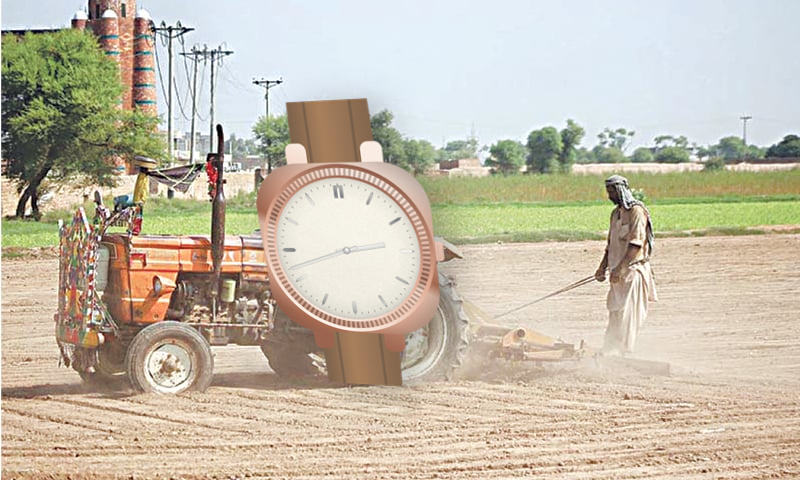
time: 2:42
